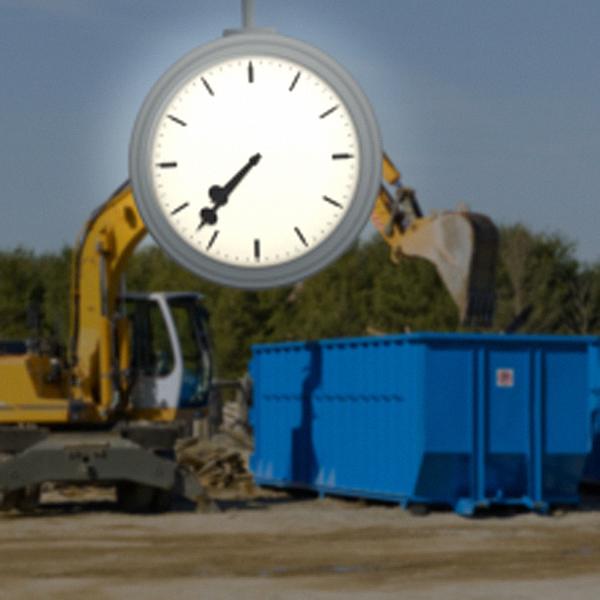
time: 7:37
